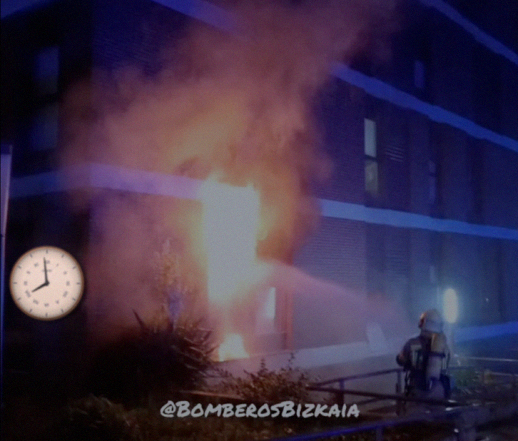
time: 7:59
